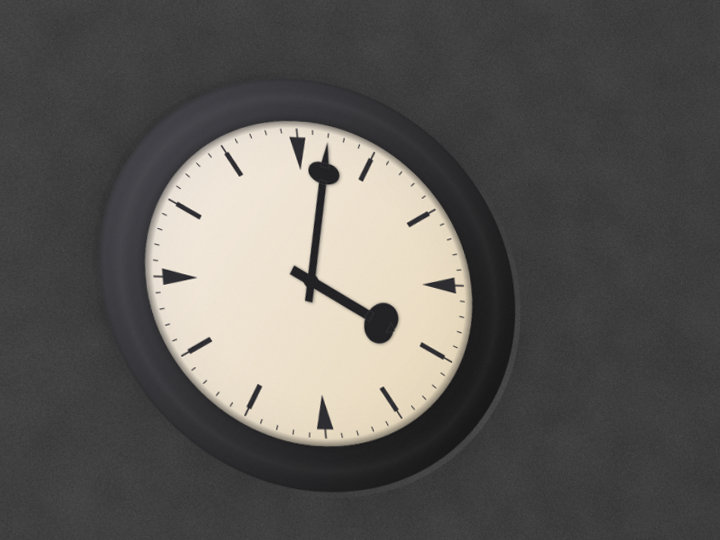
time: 4:02
